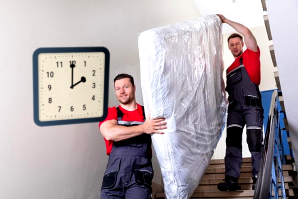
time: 2:00
